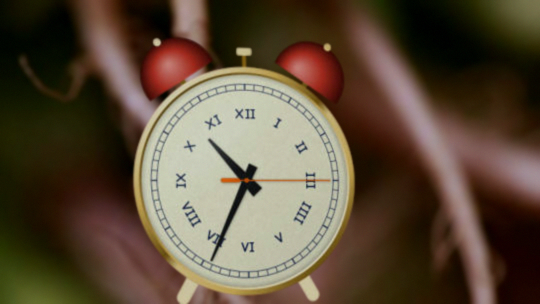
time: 10:34:15
